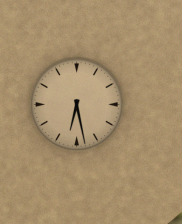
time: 6:28
